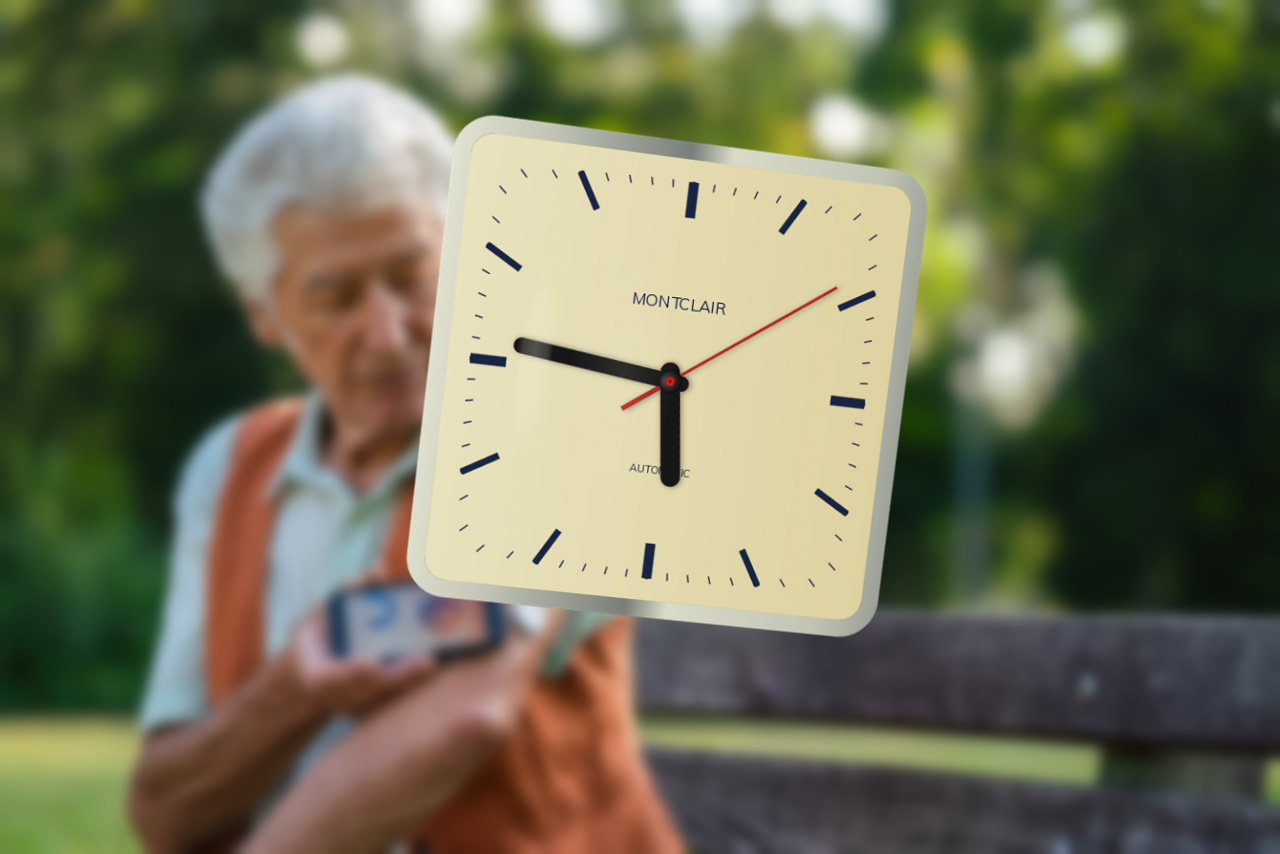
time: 5:46:09
